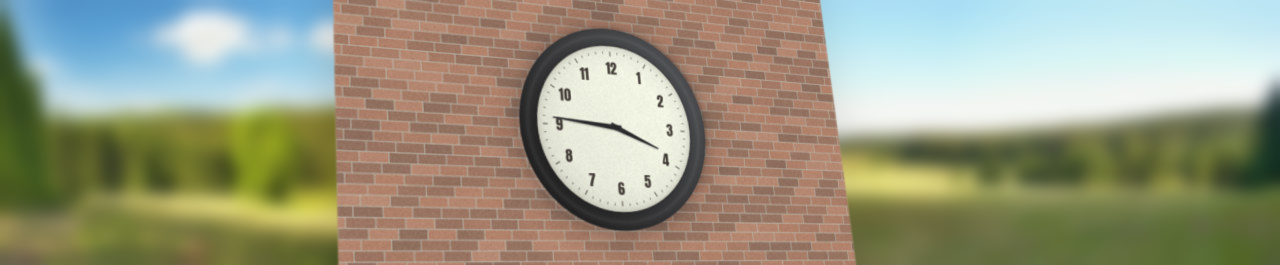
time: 3:46
